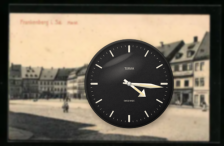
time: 4:16
